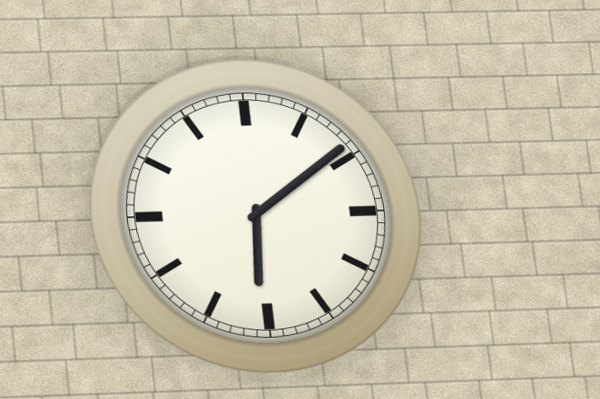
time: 6:09
